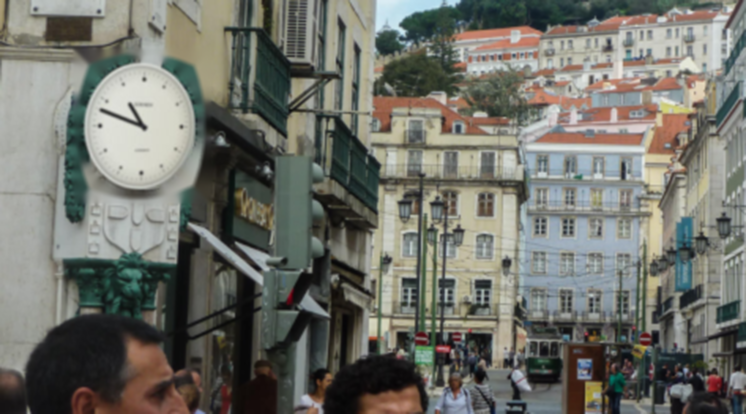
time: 10:48
